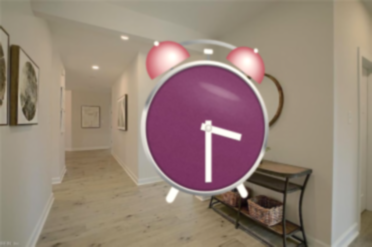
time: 3:30
